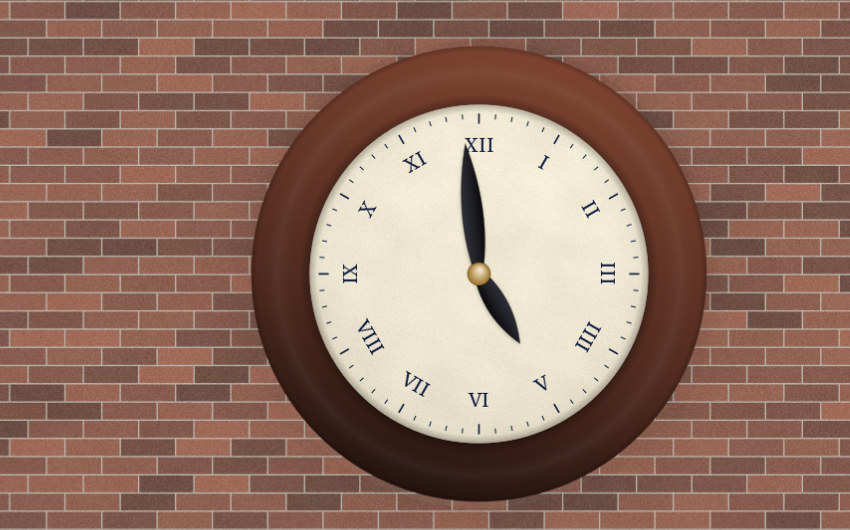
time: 4:59
